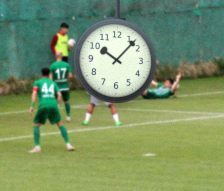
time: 10:07
